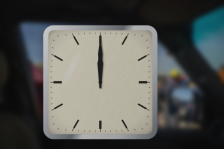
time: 12:00
